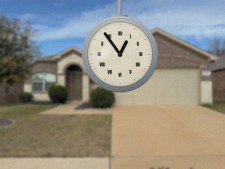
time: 12:54
